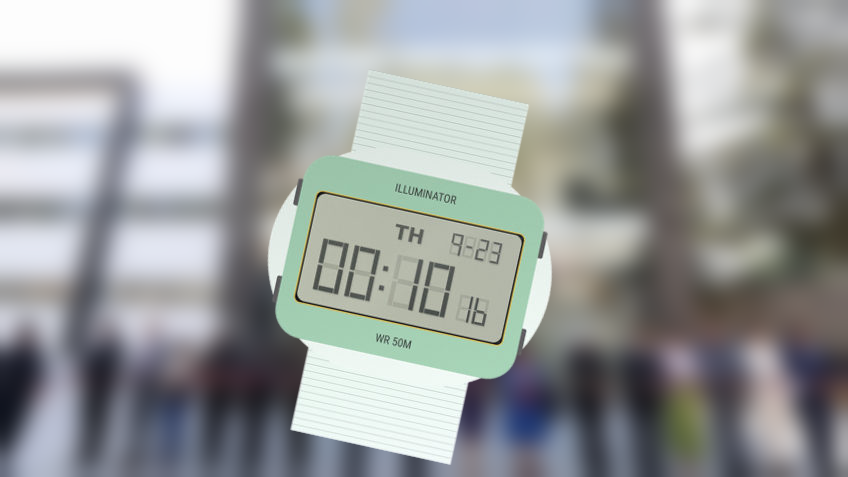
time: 0:10:16
